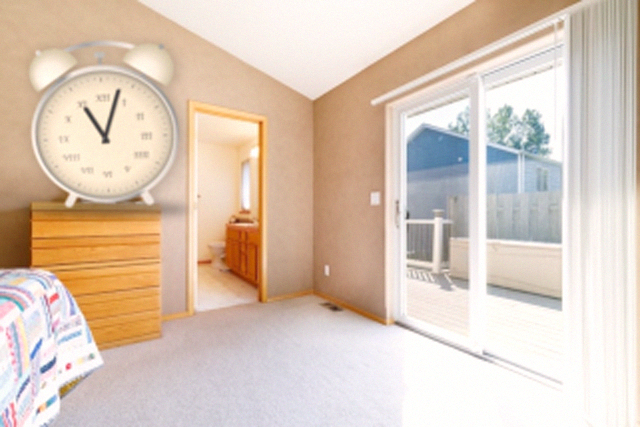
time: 11:03
